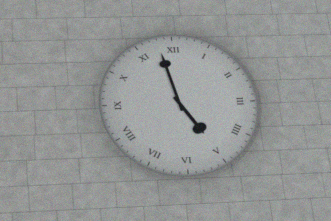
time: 4:58
